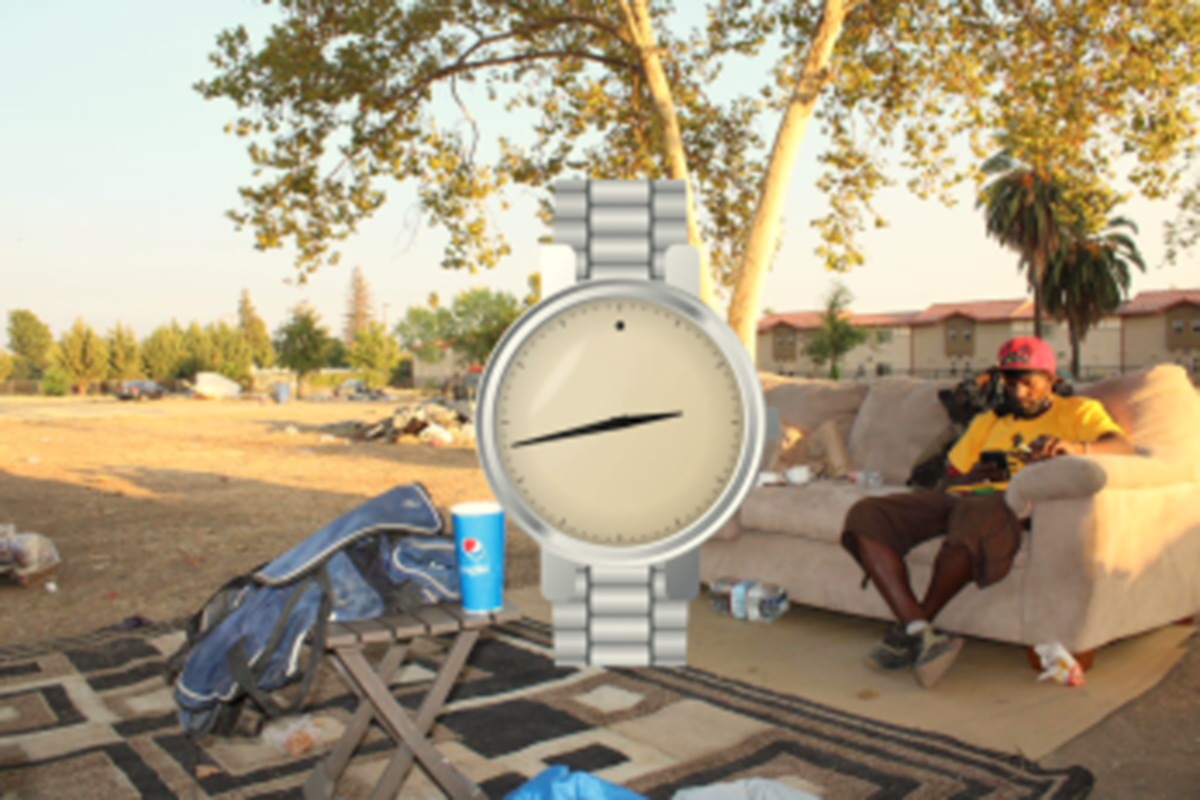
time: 2:43
